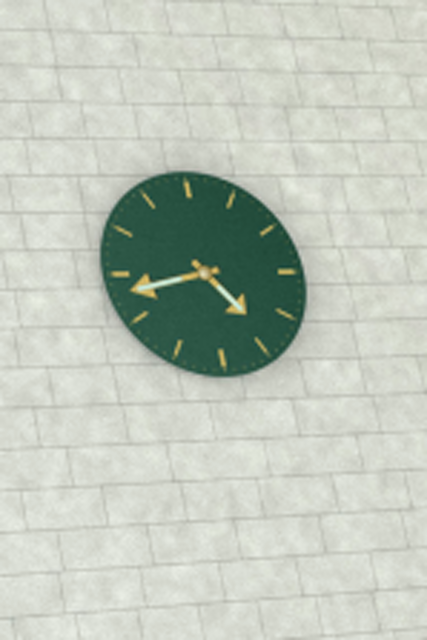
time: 4:43
